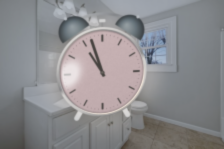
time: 10:57
